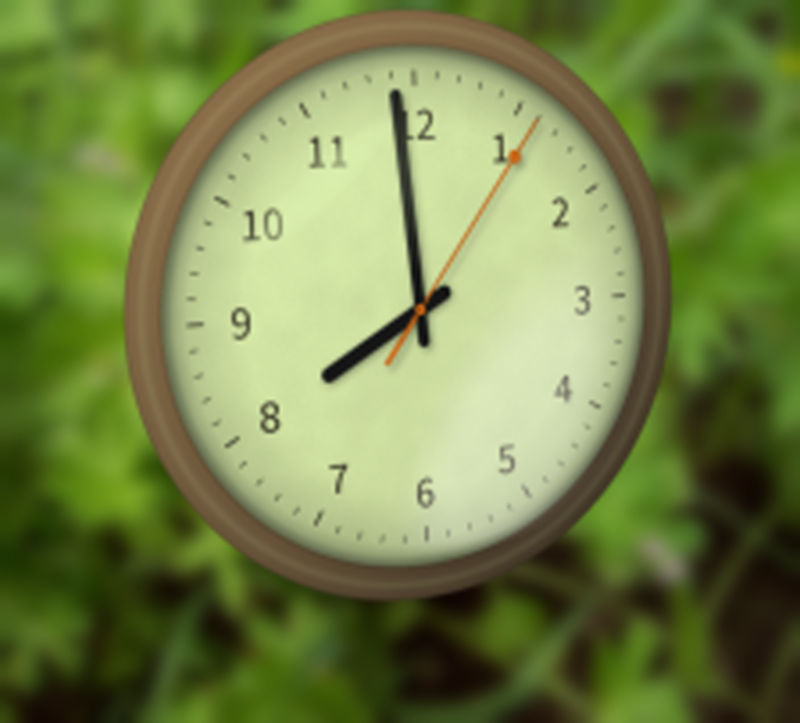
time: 7:59:06
